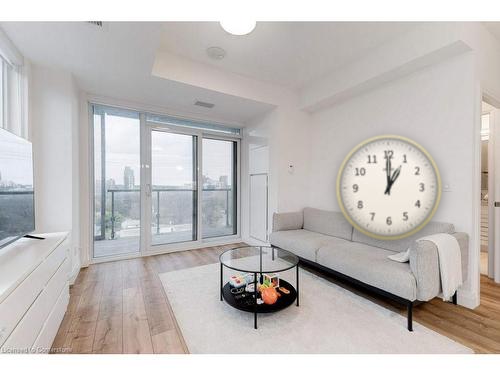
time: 1:00
